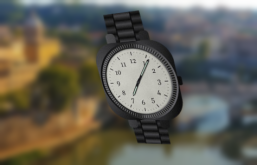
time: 7:06
